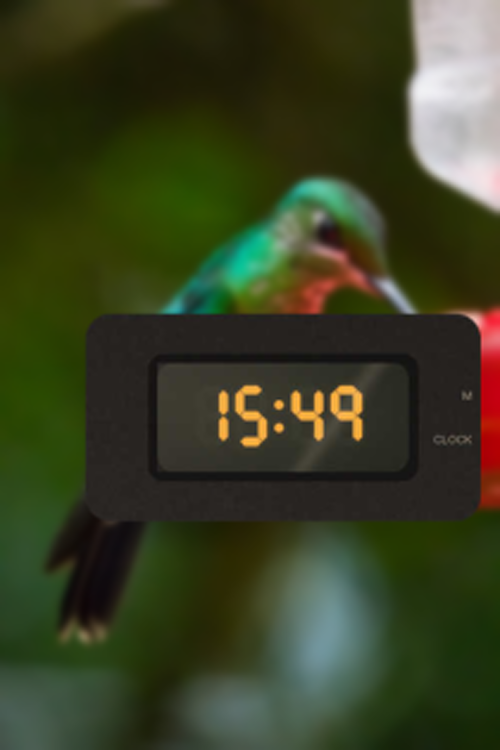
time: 15:49
